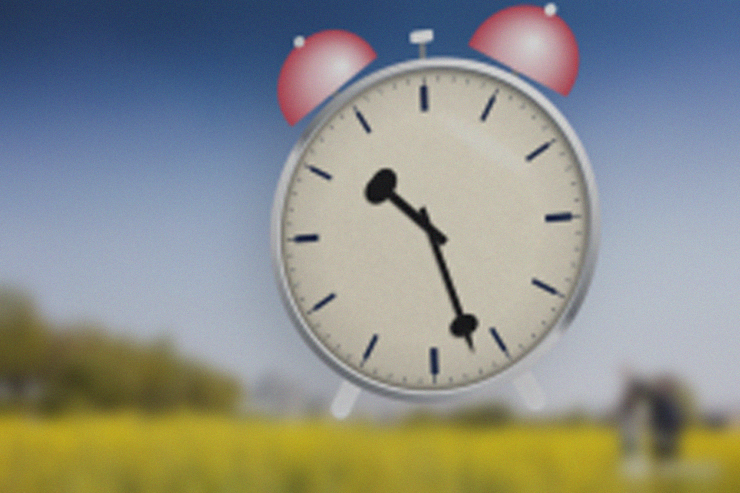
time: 10:27
